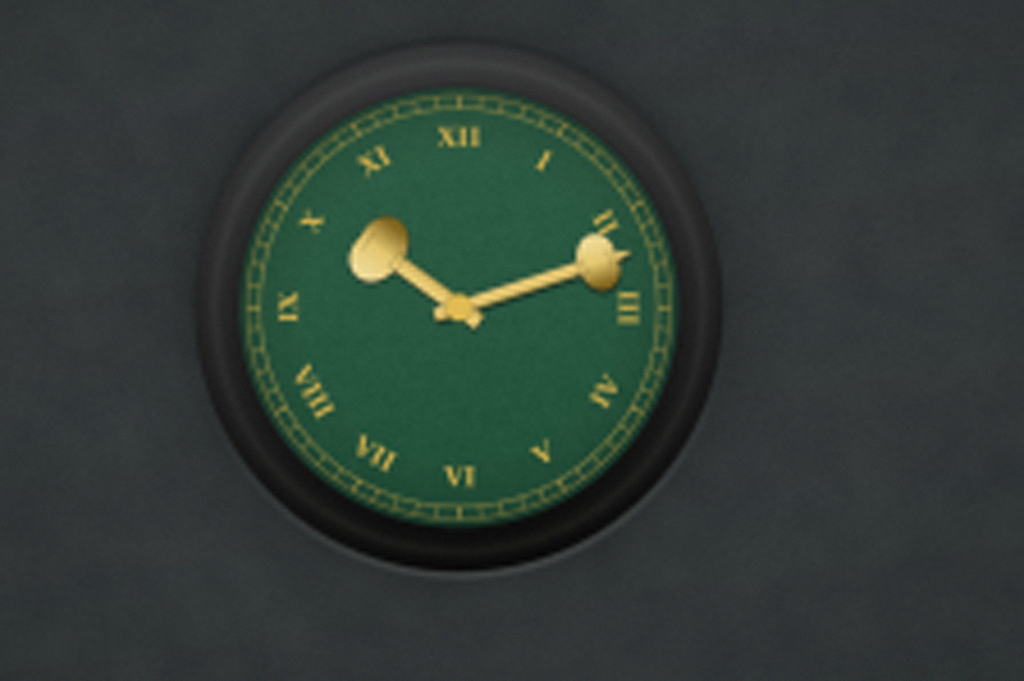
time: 10:12
